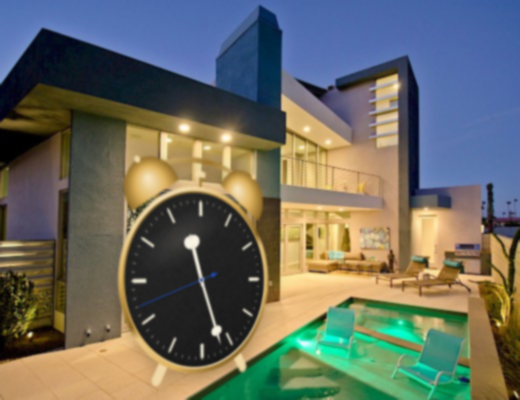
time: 11:26:42
